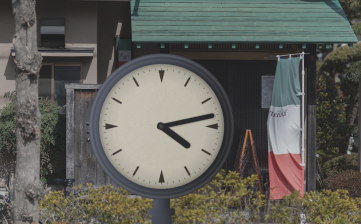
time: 4:13
